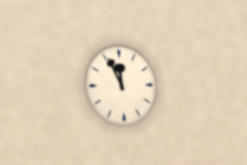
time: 11:56
